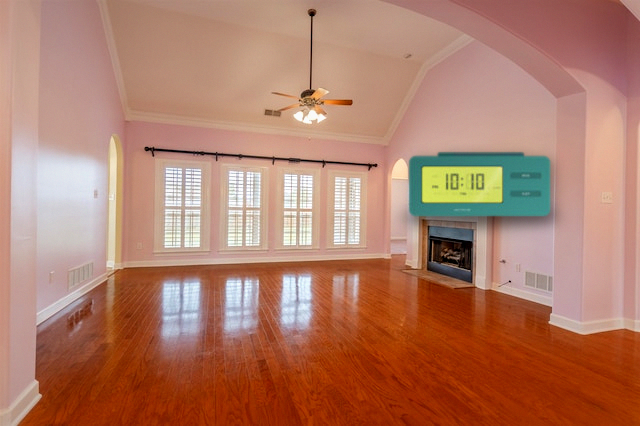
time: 10:10
